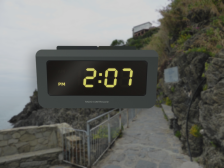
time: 2:07
